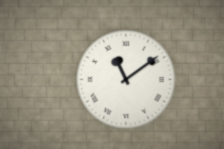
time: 11:09
